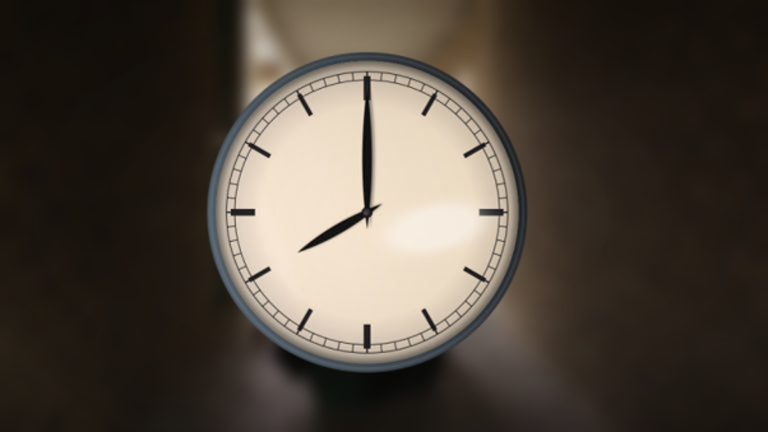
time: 8:00
